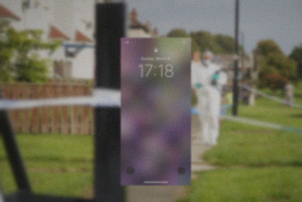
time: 17:18
